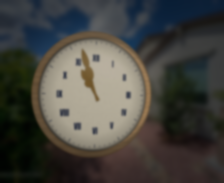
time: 10:57
